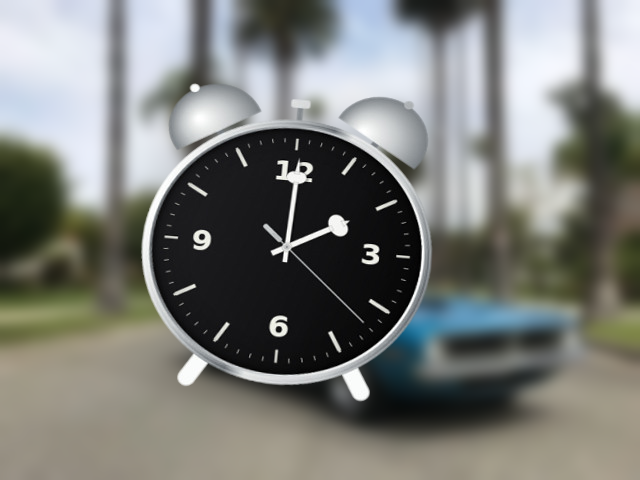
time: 2:00:22
